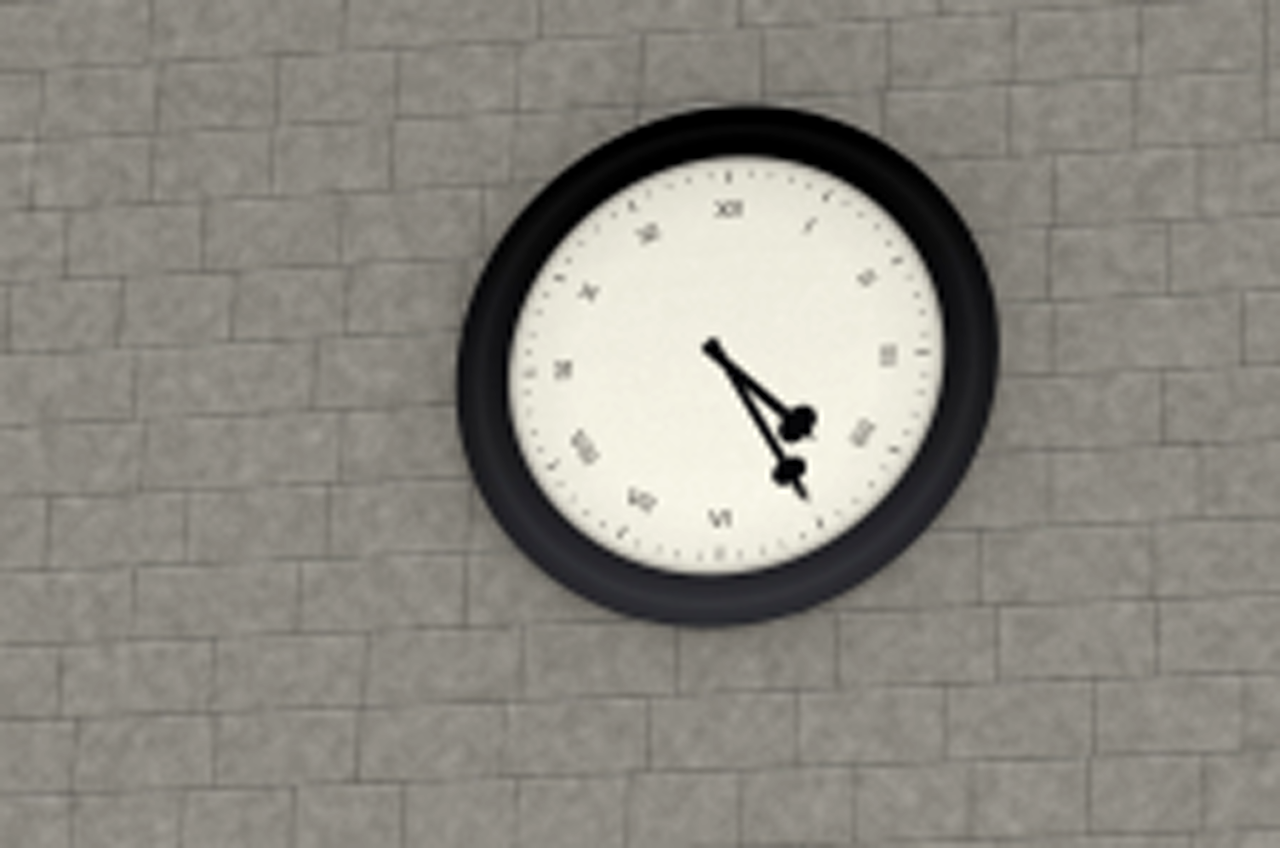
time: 4:25
